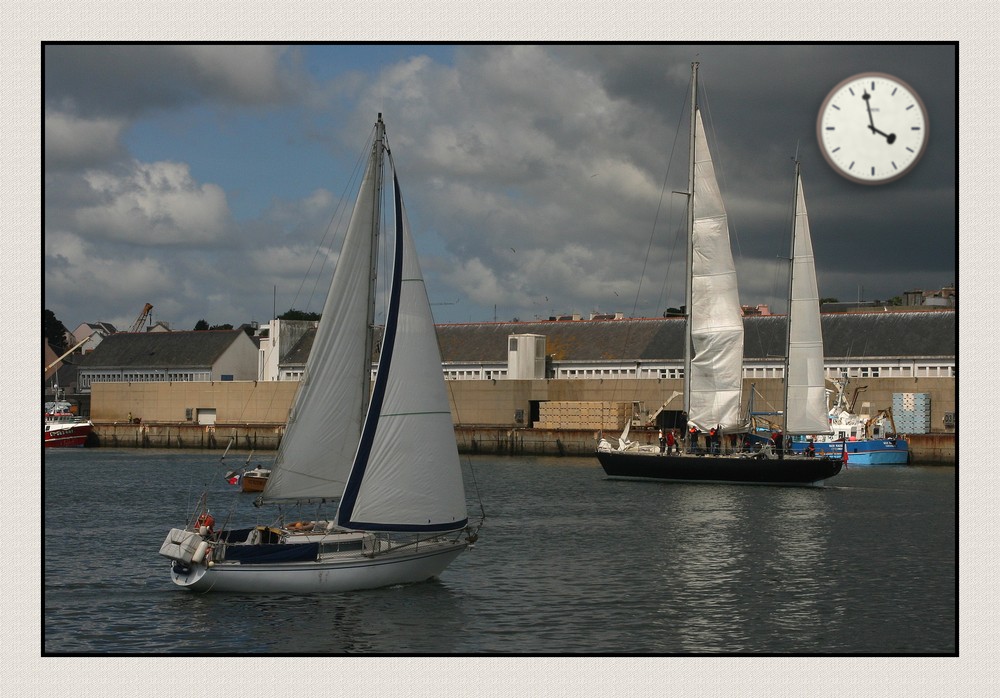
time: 3:58
